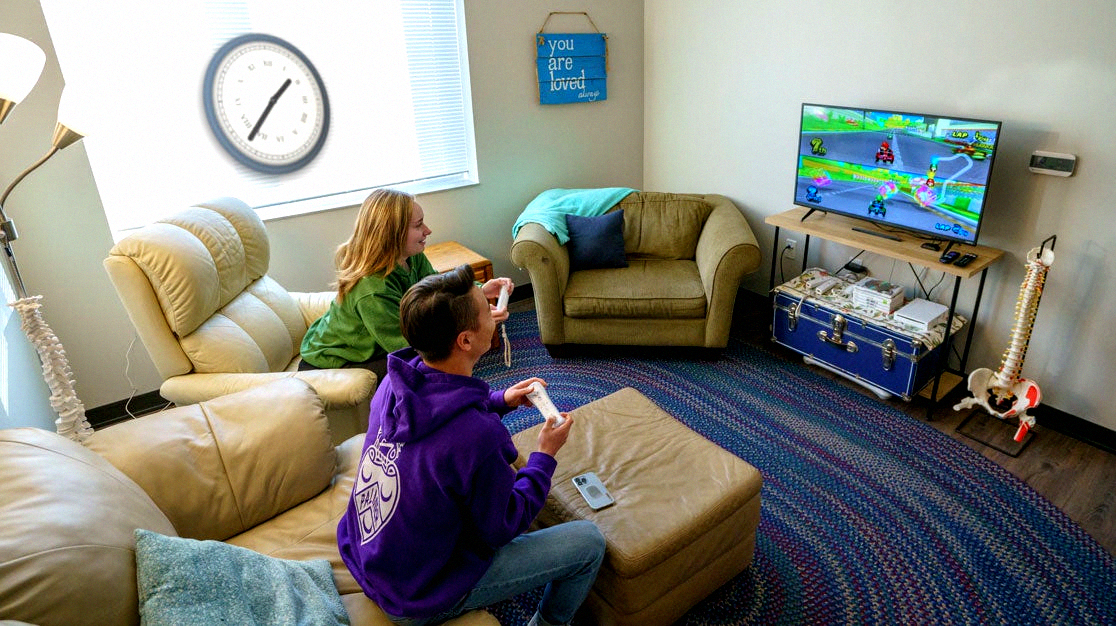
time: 1:37
